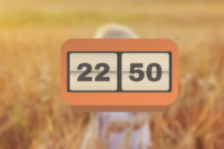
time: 22:50
